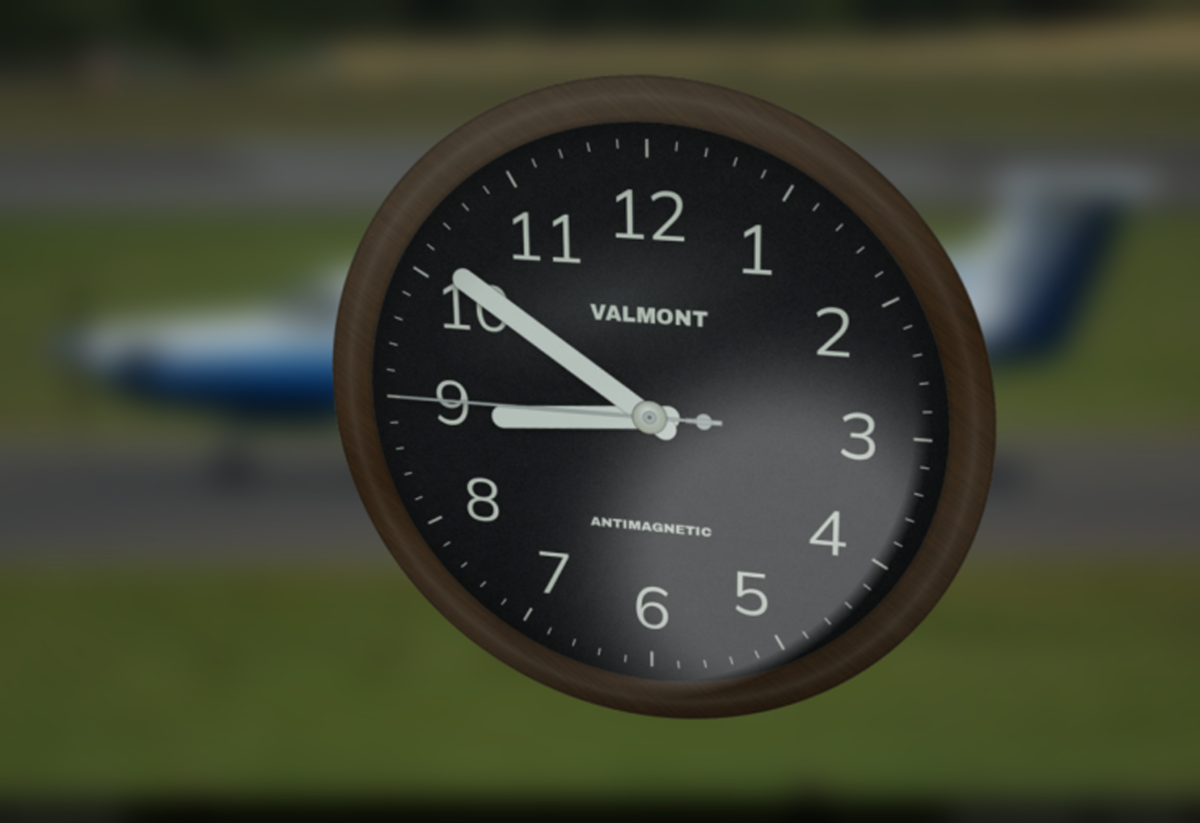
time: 8:50:45
